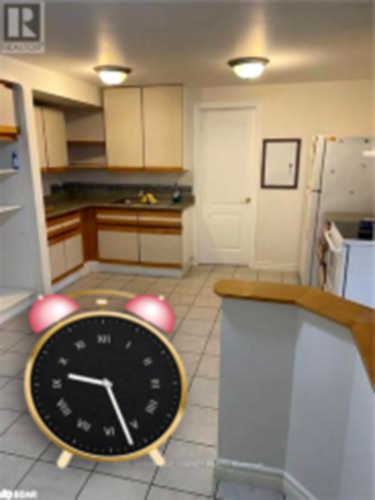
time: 9:27
